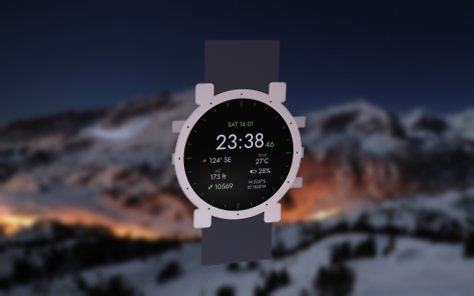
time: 23:38:46
